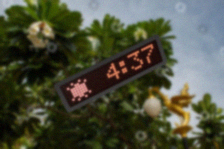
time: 4:37
